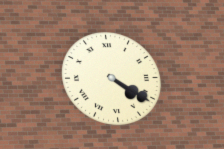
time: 4:21
